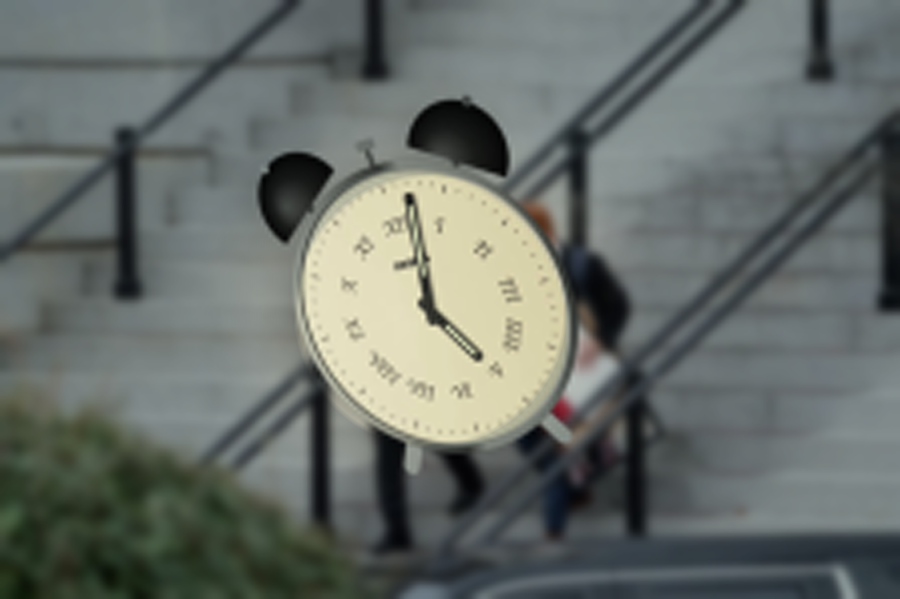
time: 5:02
